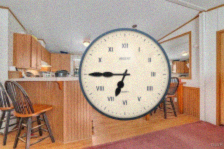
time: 6:45
